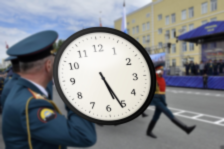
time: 5:26
